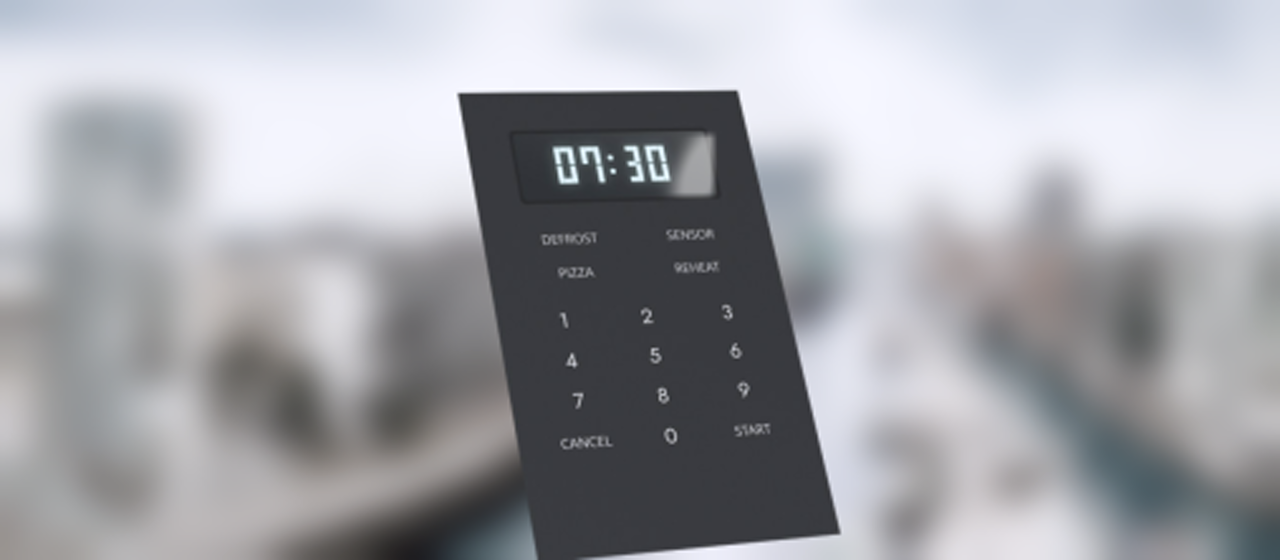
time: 7:30
